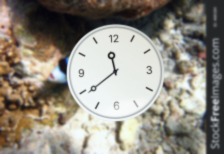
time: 11:39
